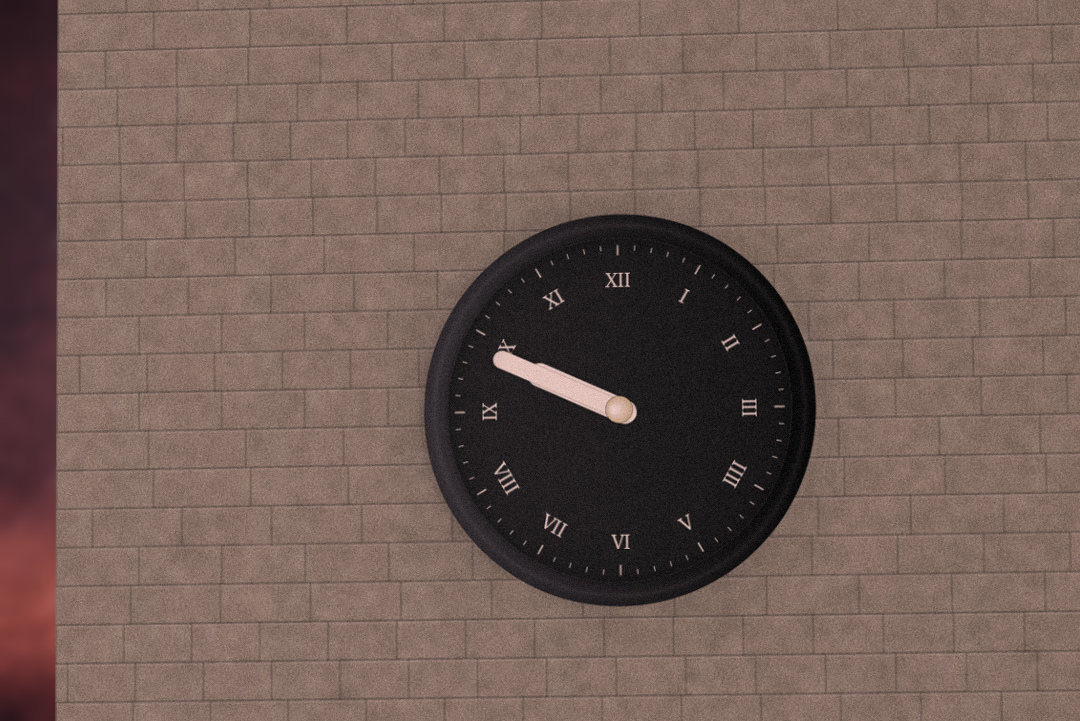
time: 9:49
